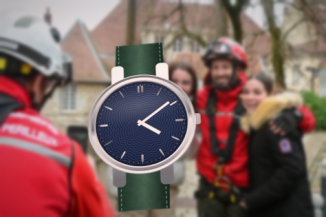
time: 4:09
